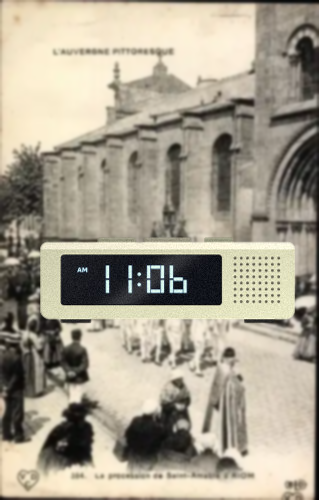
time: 11:06
